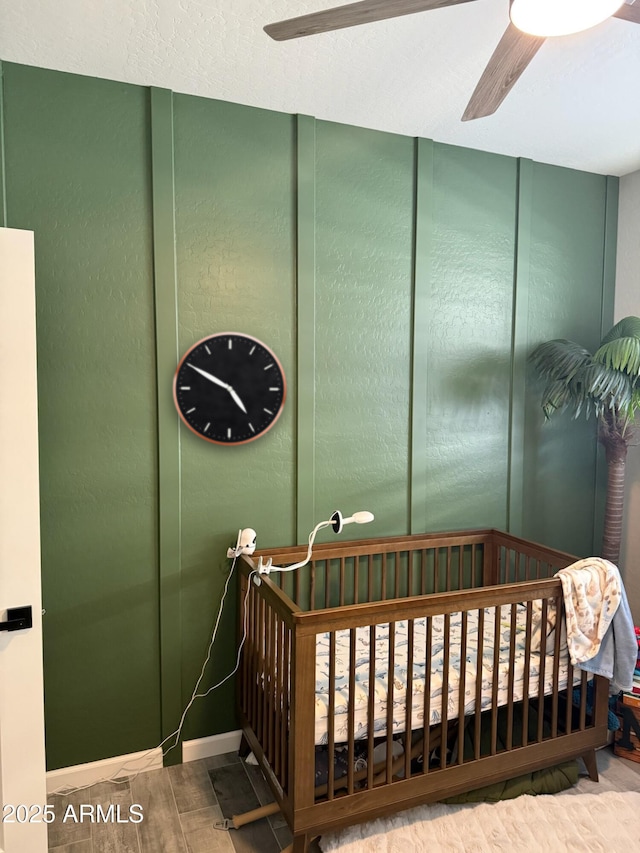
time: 4:50
